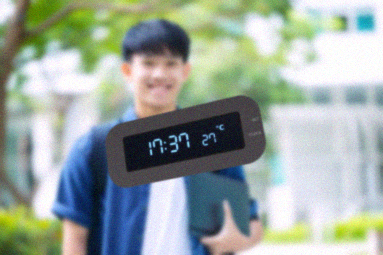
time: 17:37
